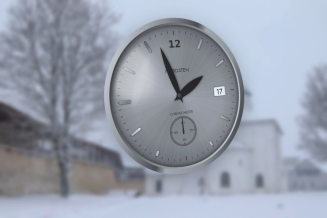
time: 1:57
